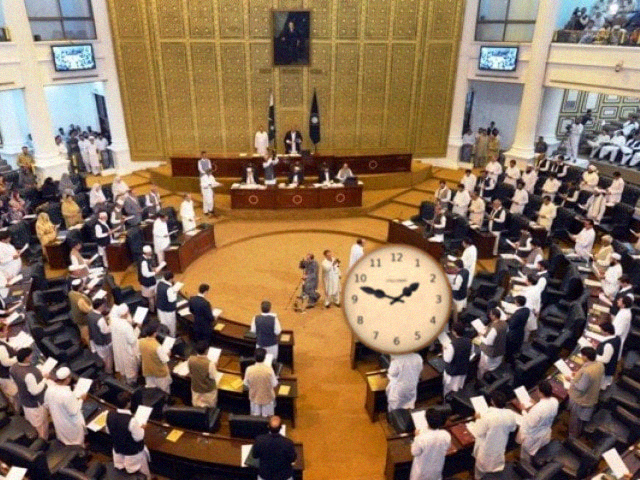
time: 1:48
